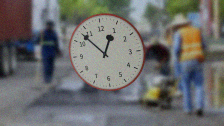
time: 12:53
